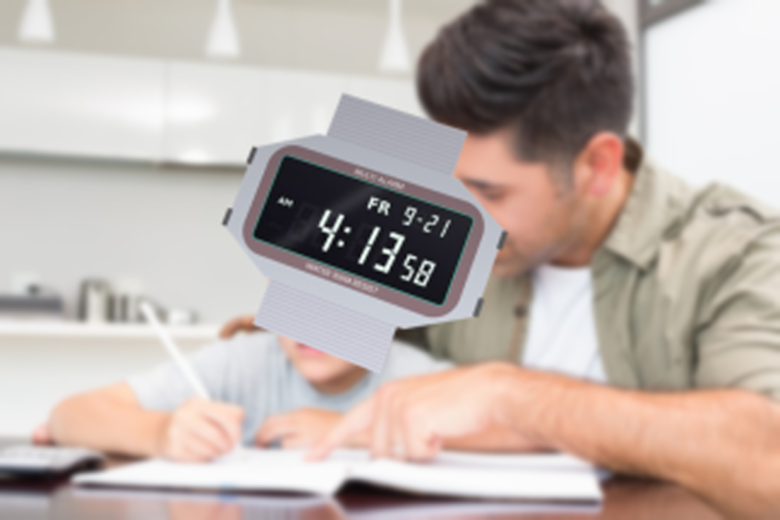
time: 4:13:58
